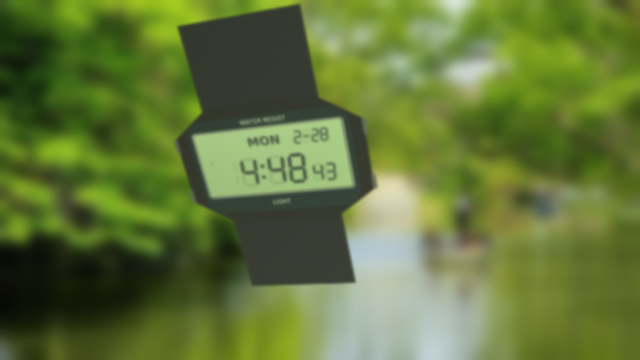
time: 4:48:43
